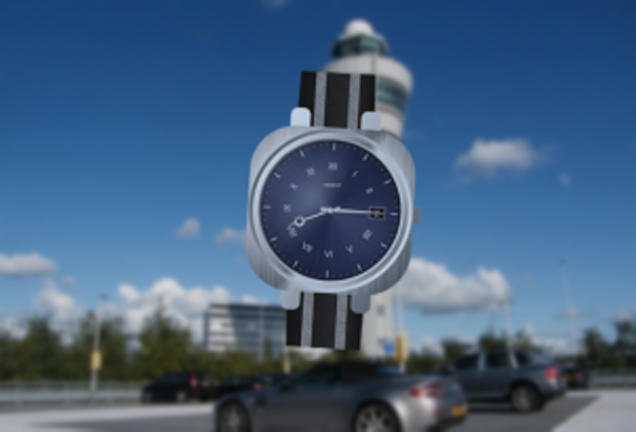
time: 8:15
